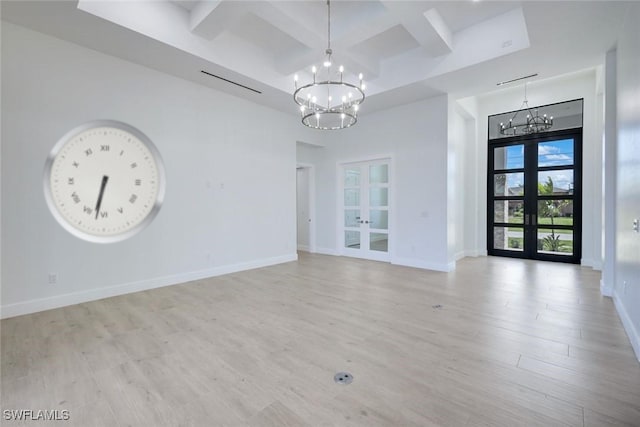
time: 6:32
